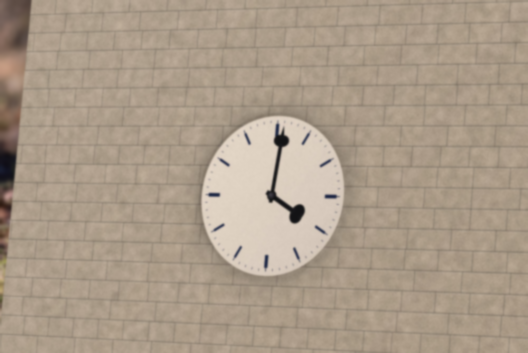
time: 4:01
